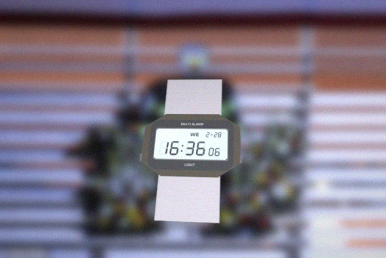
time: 16:36:06
